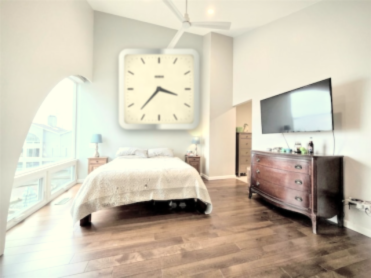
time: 3:37
